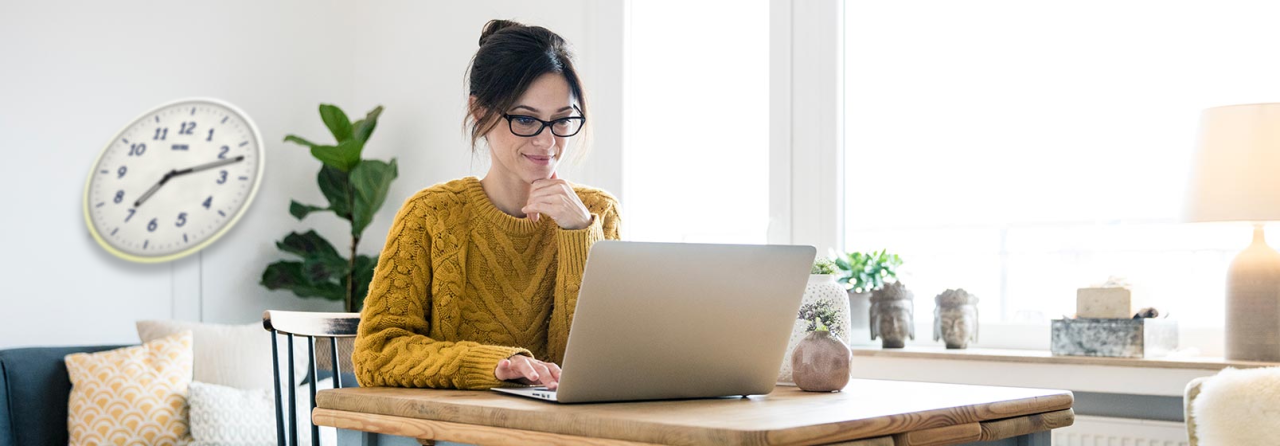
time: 7:12
